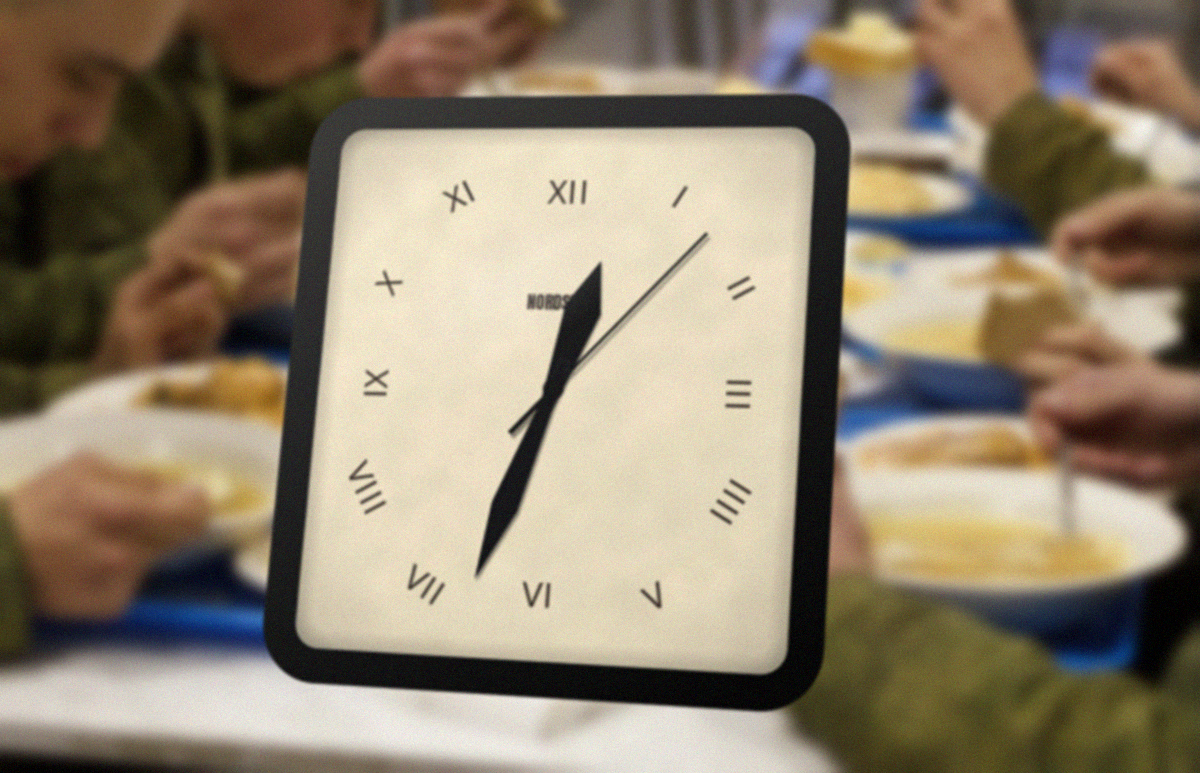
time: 12:33:07
